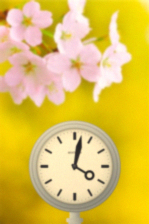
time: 4:02
